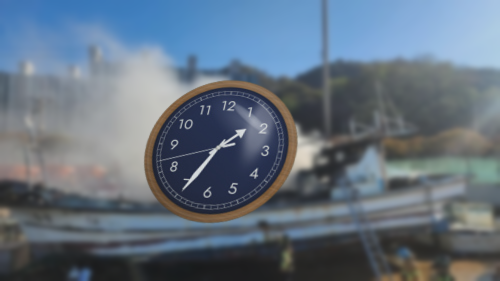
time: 1:34:42
